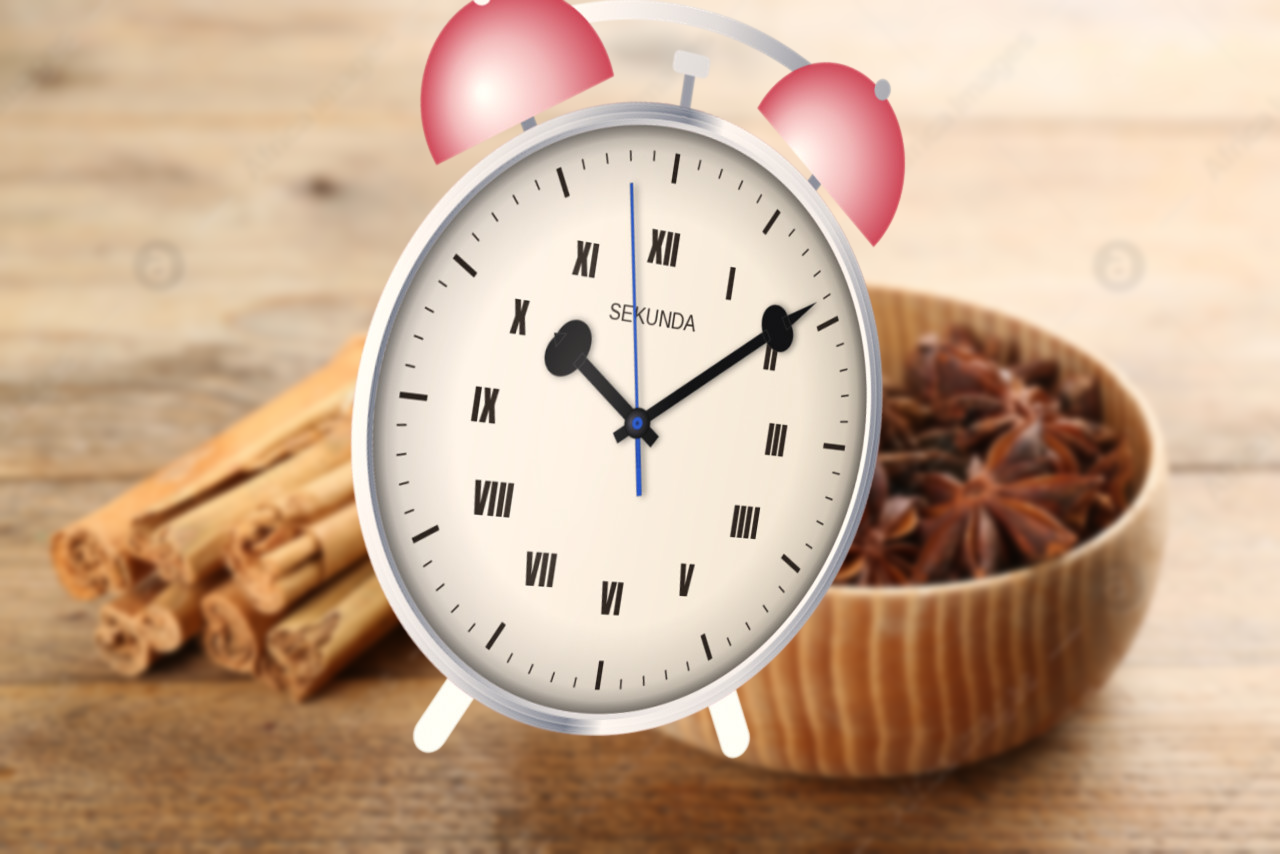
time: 10:08:58
